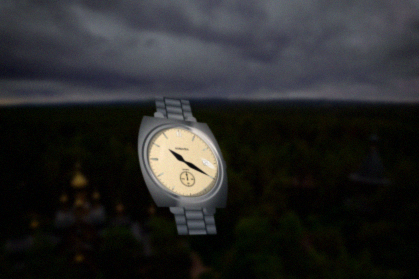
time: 10:20
